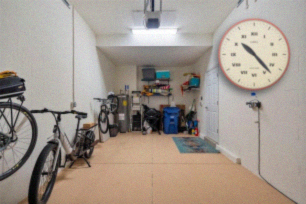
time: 10:23
